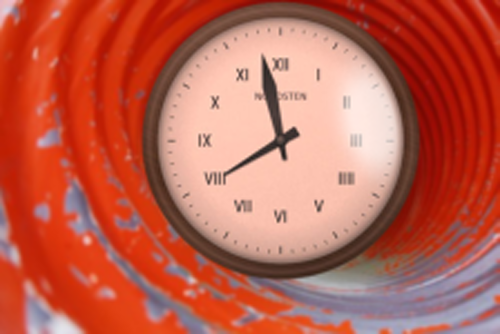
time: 7:58
